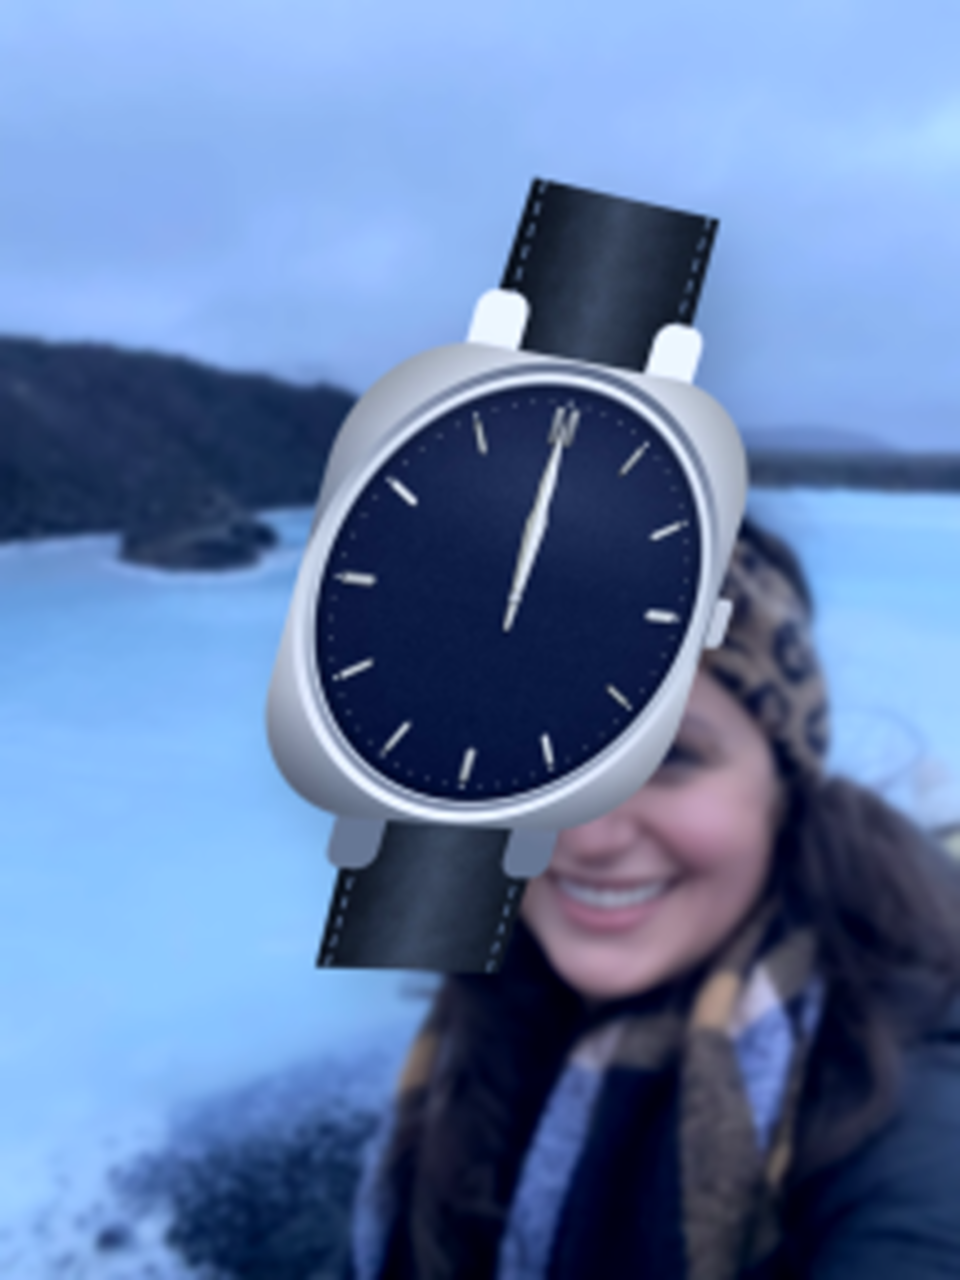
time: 12:00
